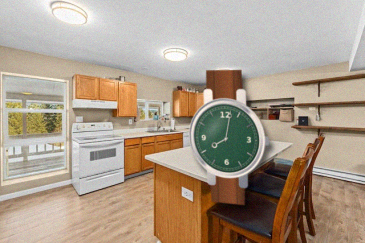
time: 8:02
